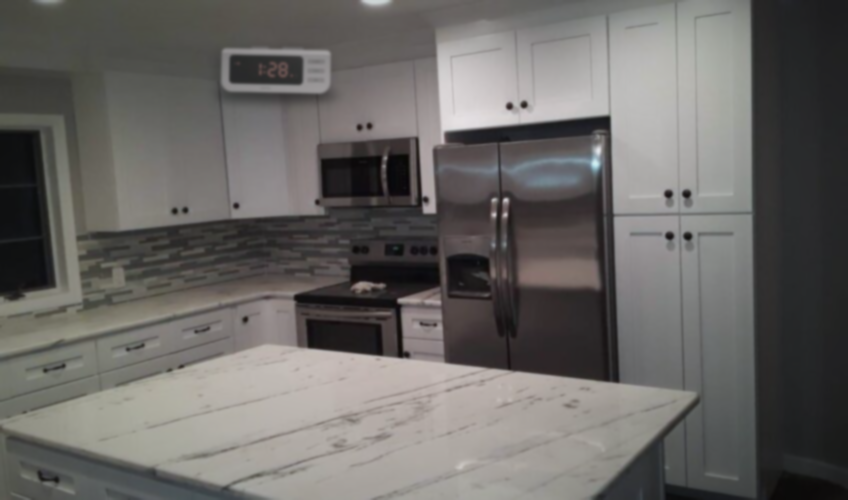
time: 1:28
